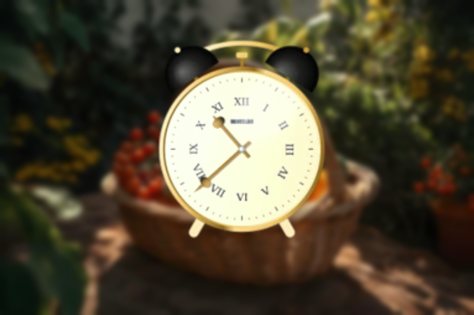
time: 10:38
